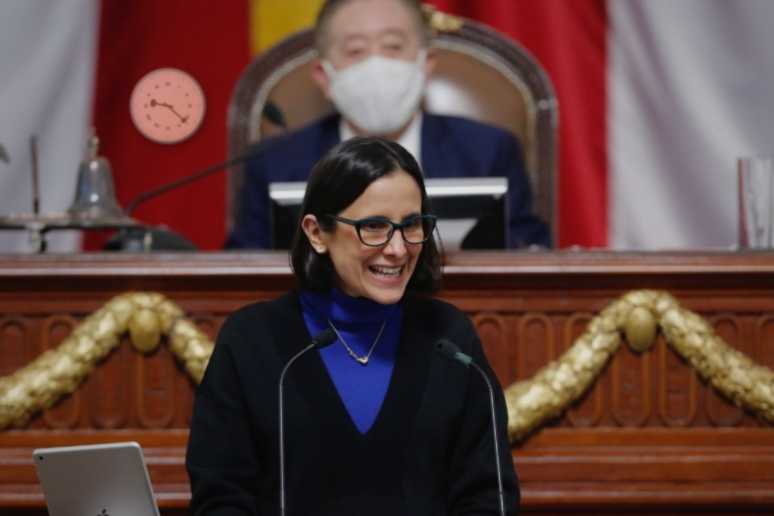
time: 9:22
